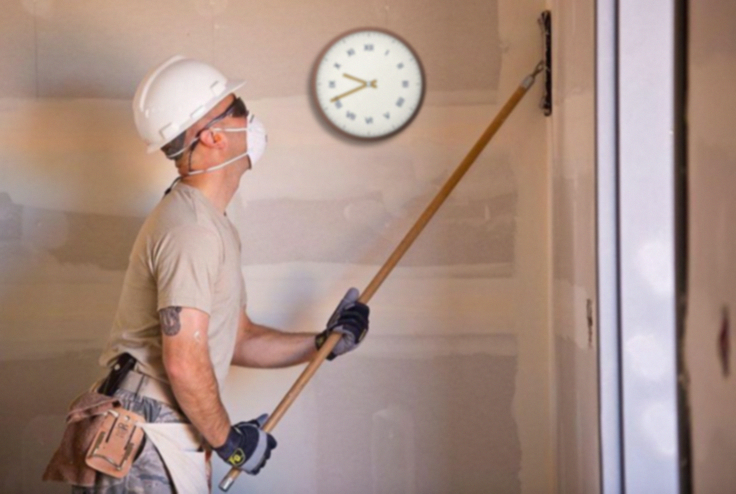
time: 9:41
